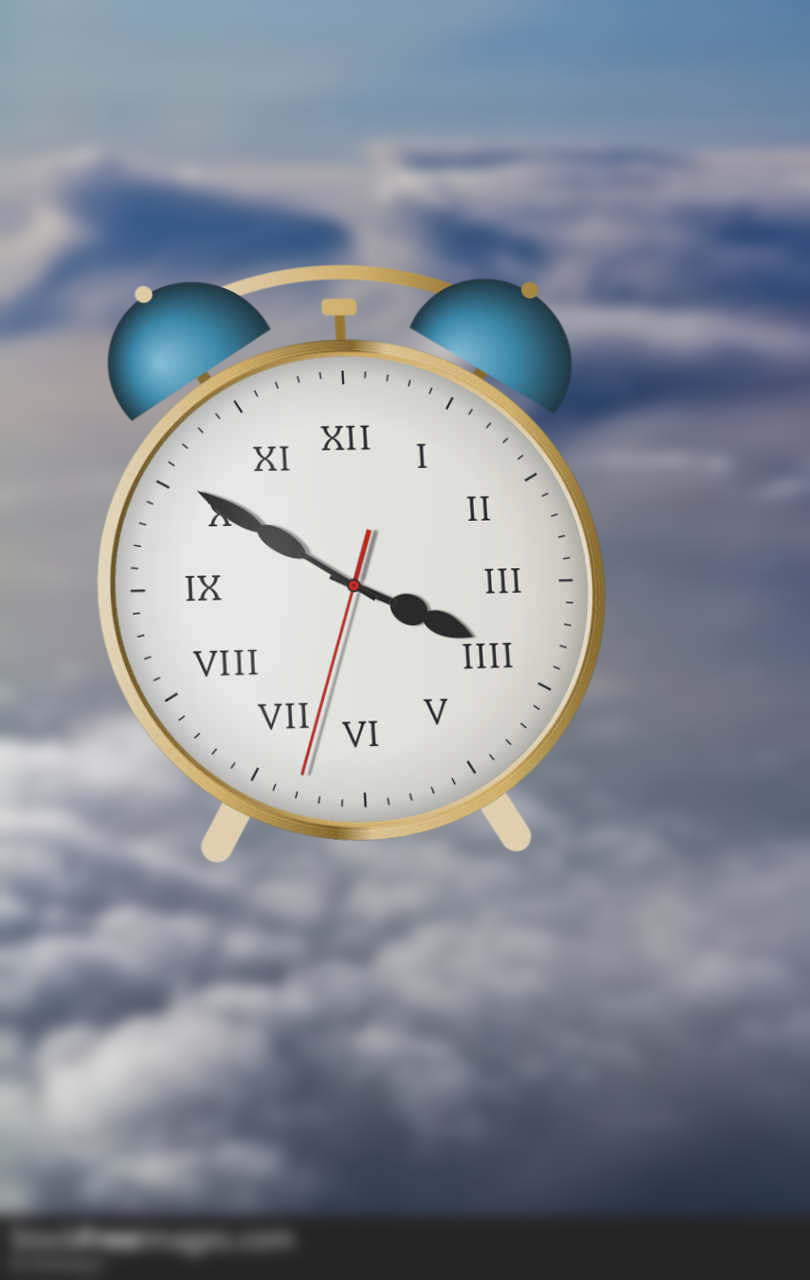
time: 3:50:33
